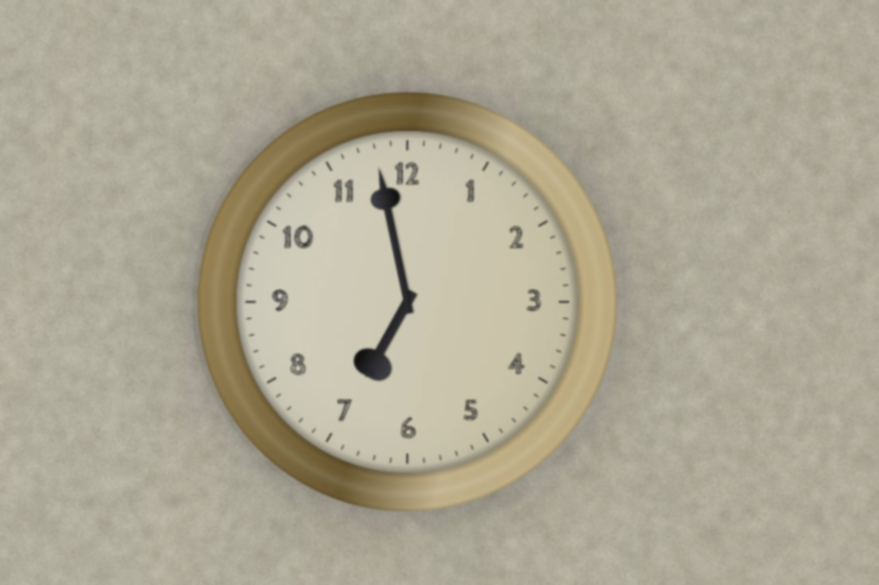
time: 6:58
